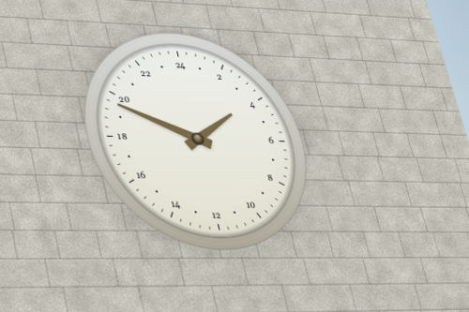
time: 3:49
